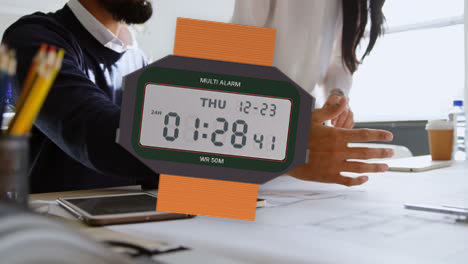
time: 1:28:41
